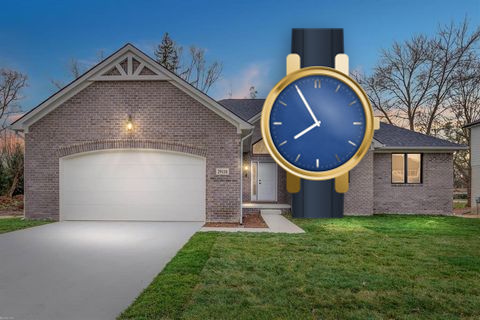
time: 7:55
